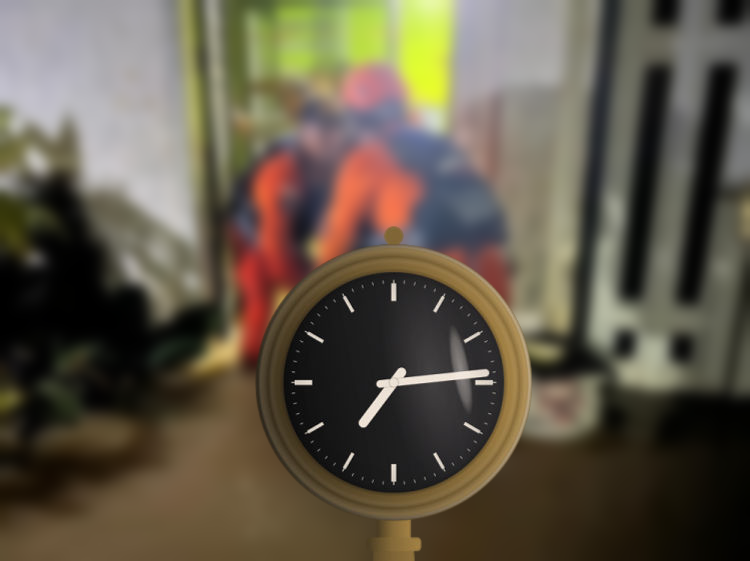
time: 7:14
